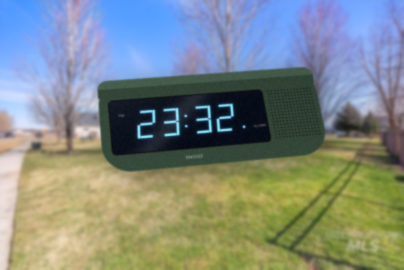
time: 23:32
